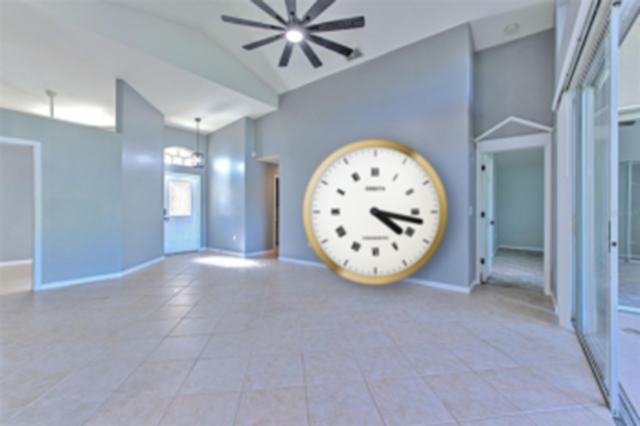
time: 4:17
